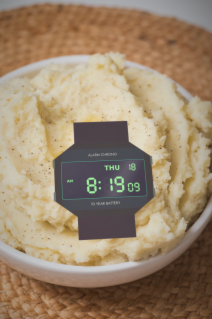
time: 8:19:09
